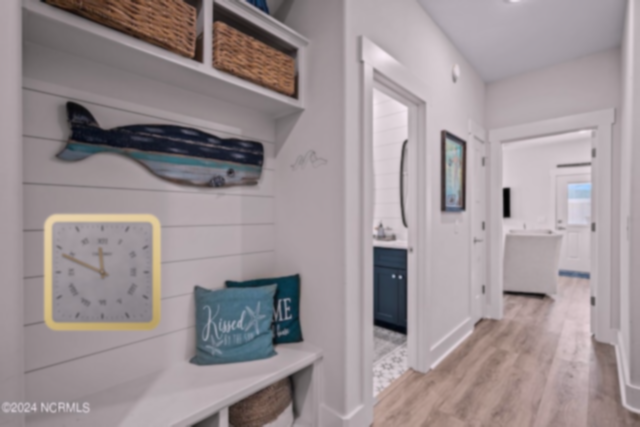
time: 11:49
